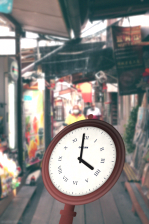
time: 3:59
